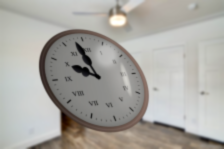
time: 9:58
